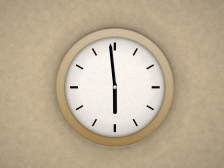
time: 5:59
